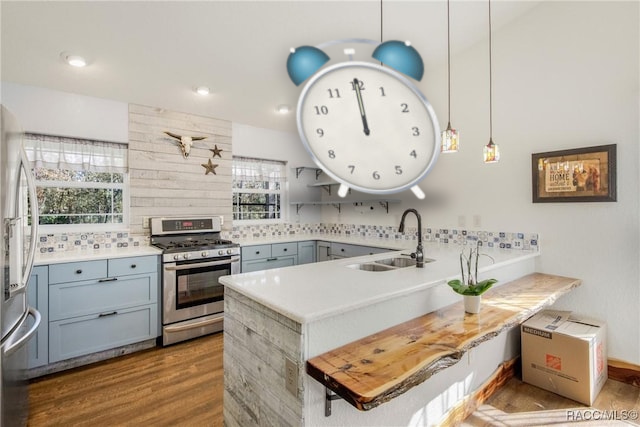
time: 12:00
